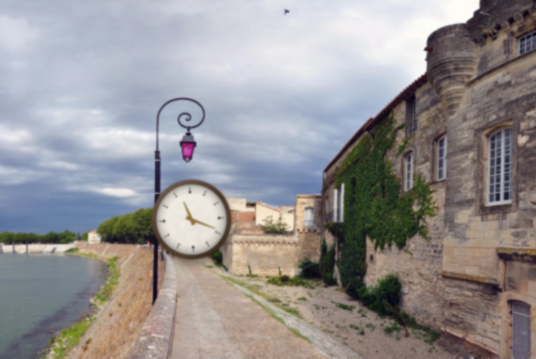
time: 11:19
